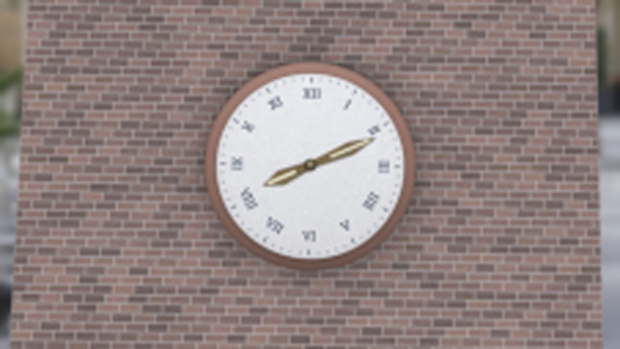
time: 8:11
